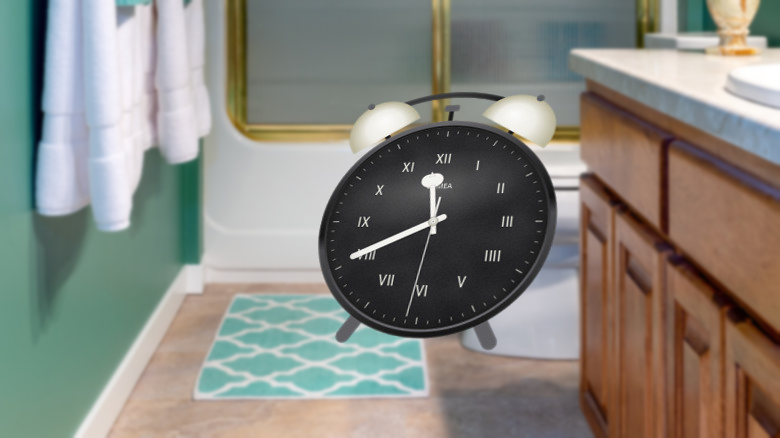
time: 11:40:31
